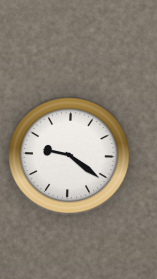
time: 9:21
